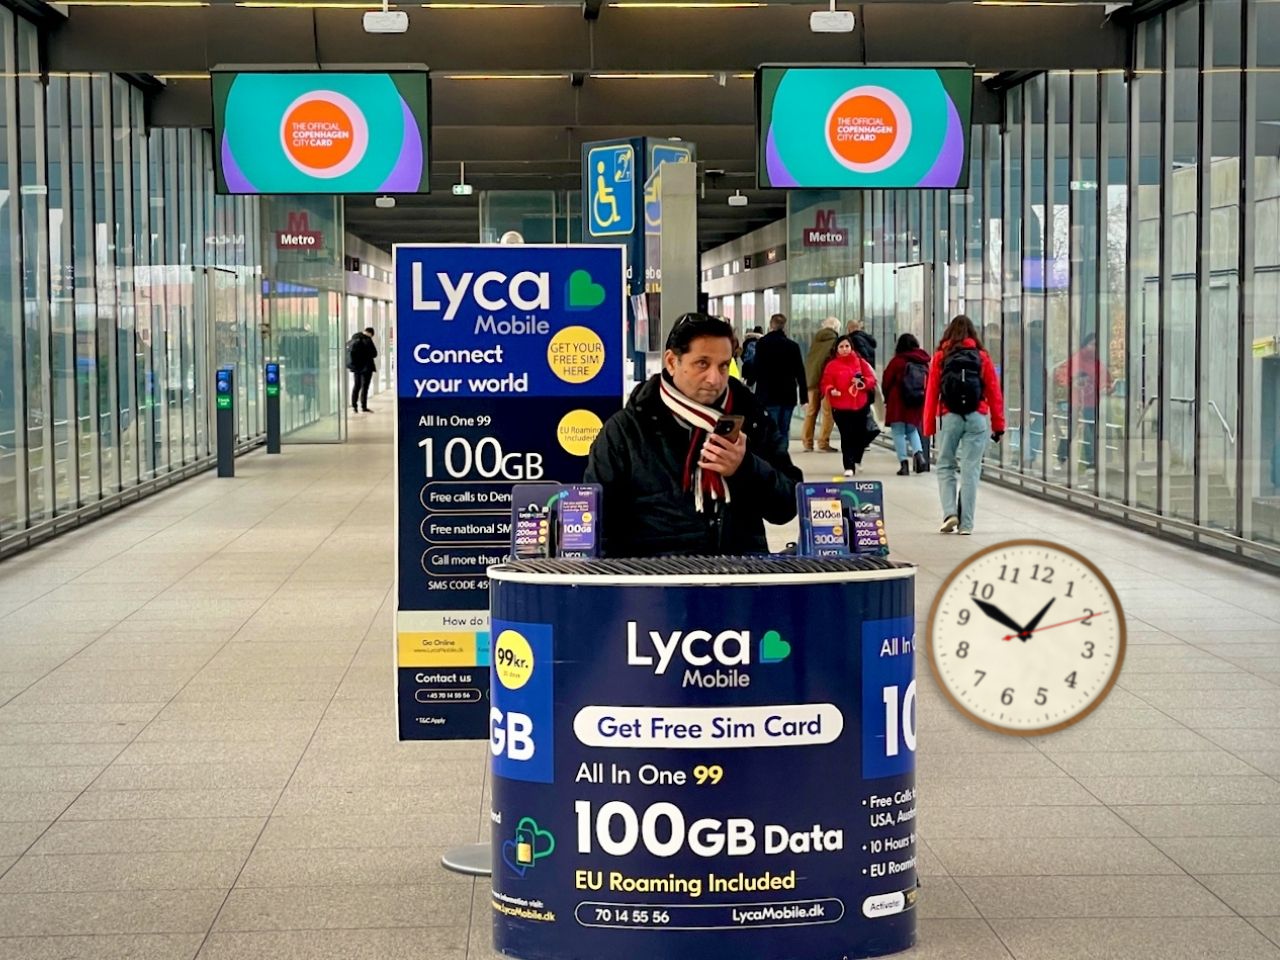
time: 12:48:10
